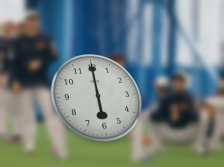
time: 6:00
